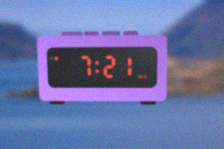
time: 7:21
